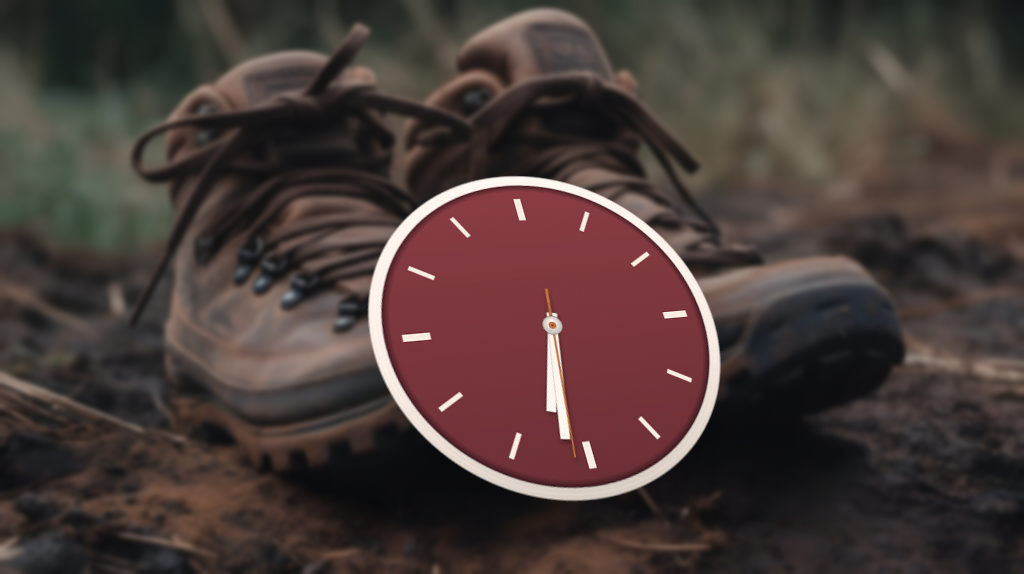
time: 6:31:31
